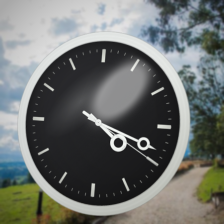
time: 4:18:20
